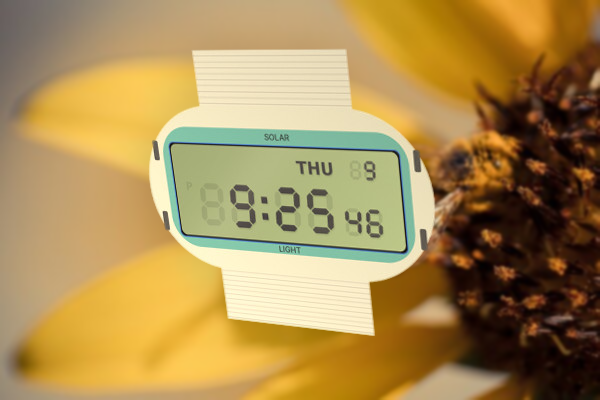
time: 9:25:46
